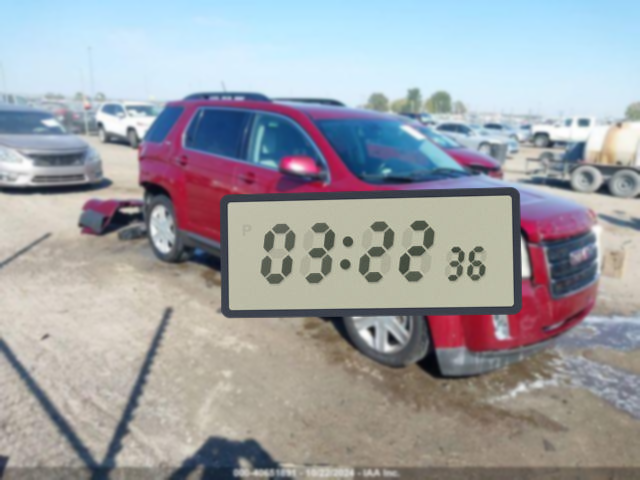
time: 3:22:36
